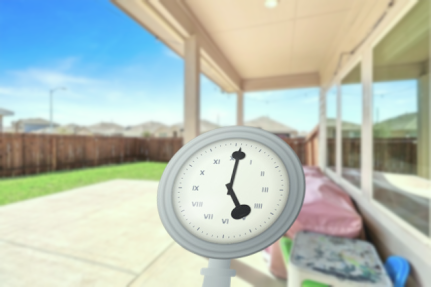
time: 5:01
